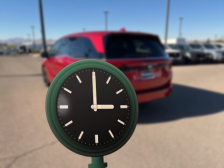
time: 3:00
